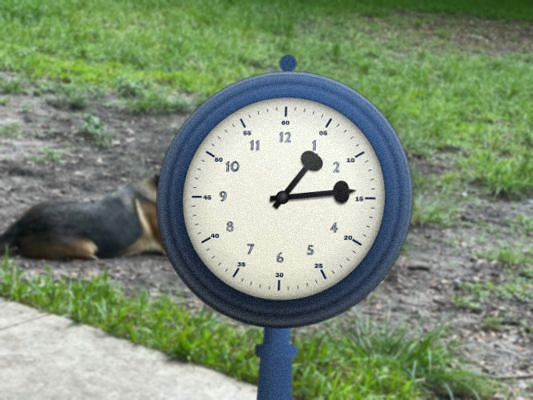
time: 1:14
